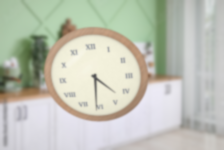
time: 4:31
